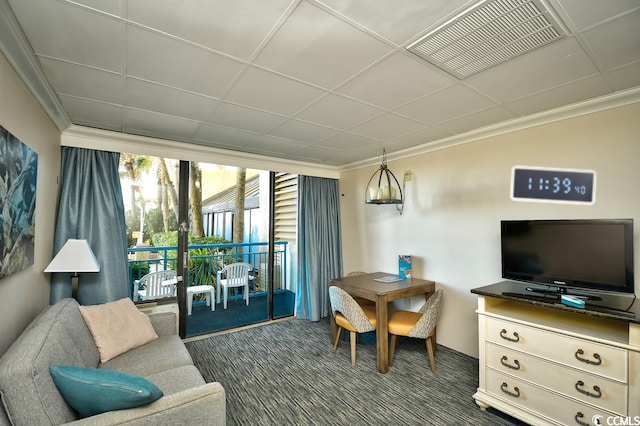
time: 11:39
